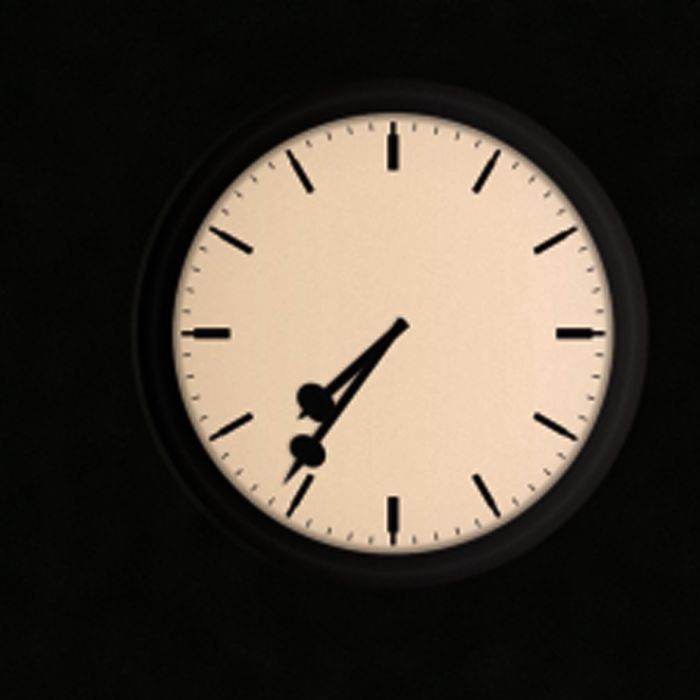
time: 7:36
